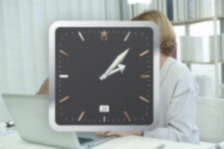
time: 2:07
